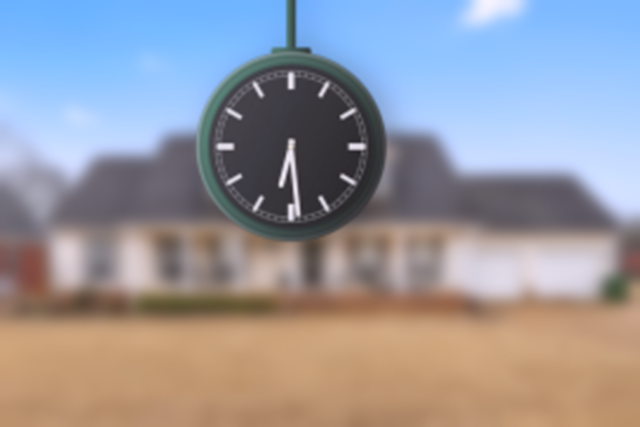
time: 6:29
